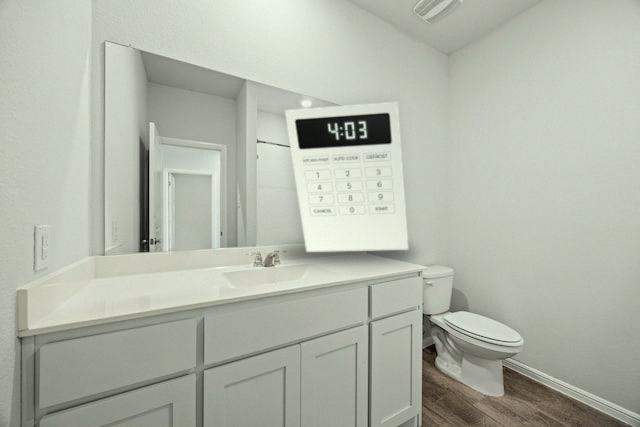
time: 4:03
